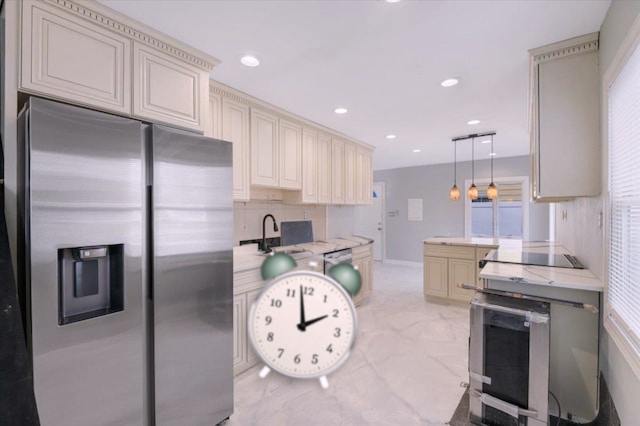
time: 1:58
